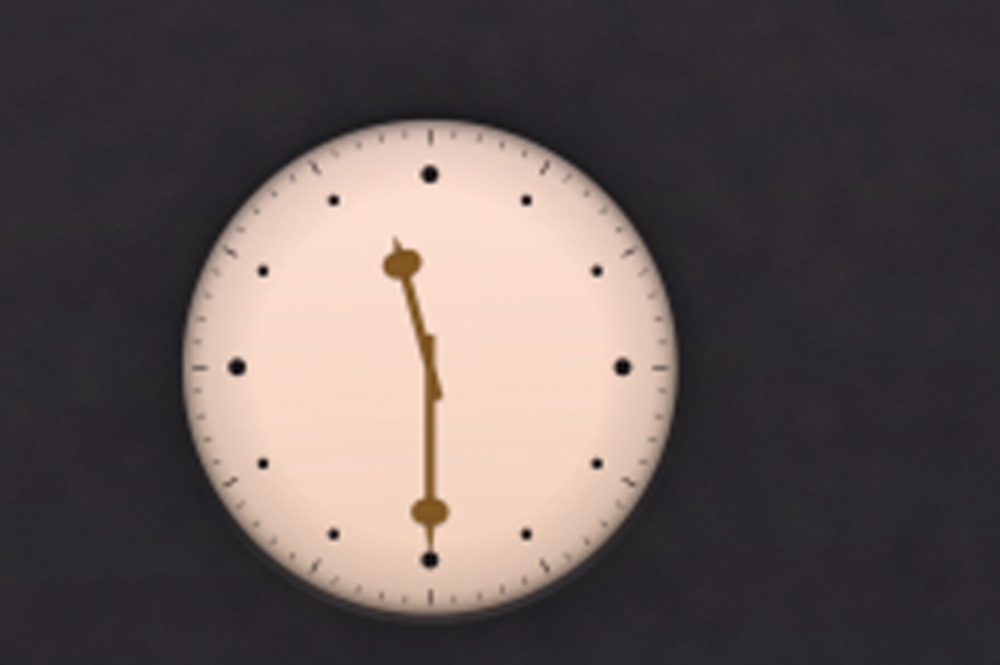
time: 11:30
